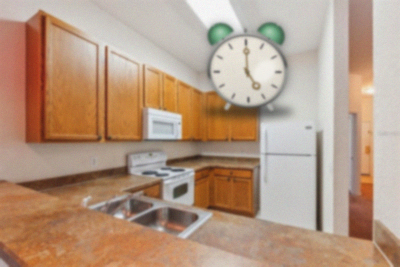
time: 5:00
